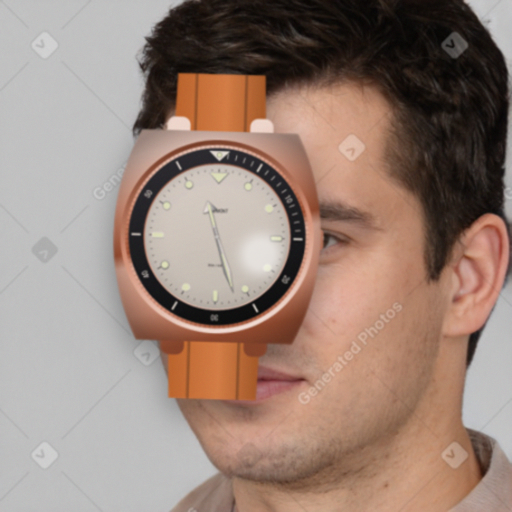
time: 11:27
